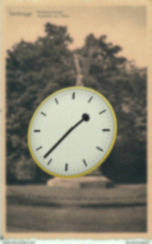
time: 1:37
